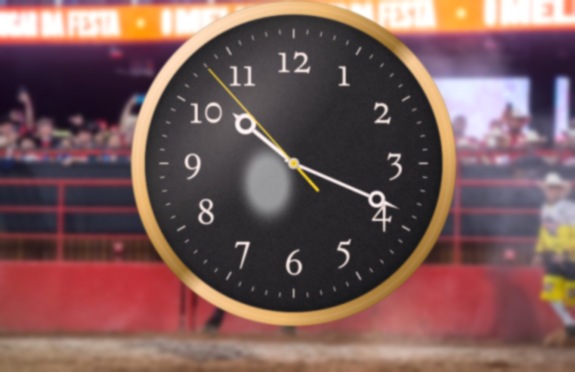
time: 10:18:53
